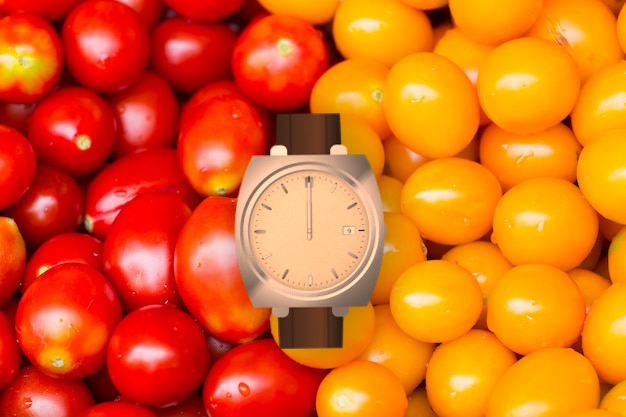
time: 12:00
